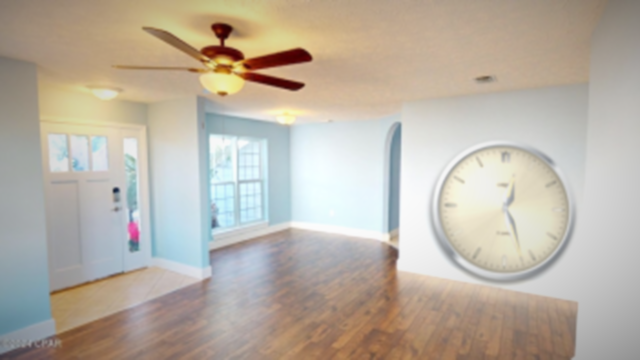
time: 12:27
